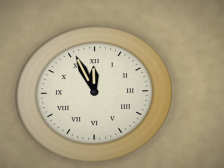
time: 11:56
